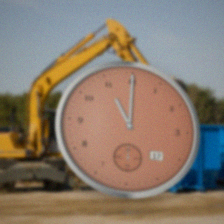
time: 11:00
